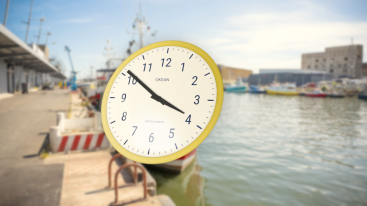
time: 3:51
